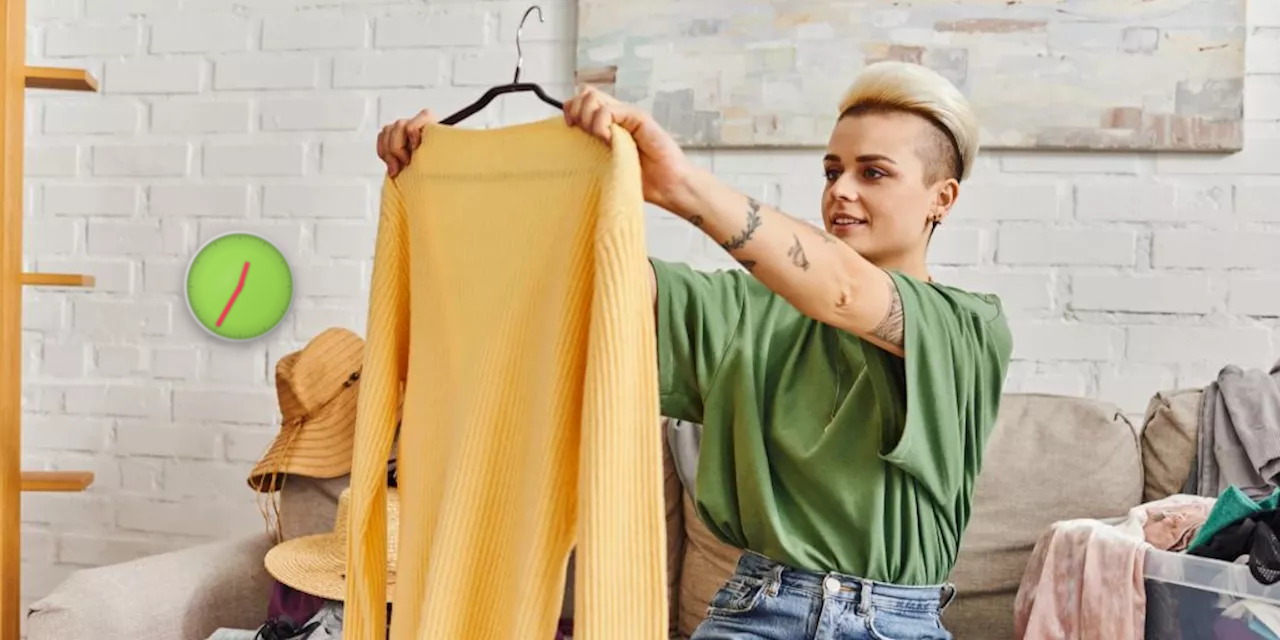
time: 12:35
